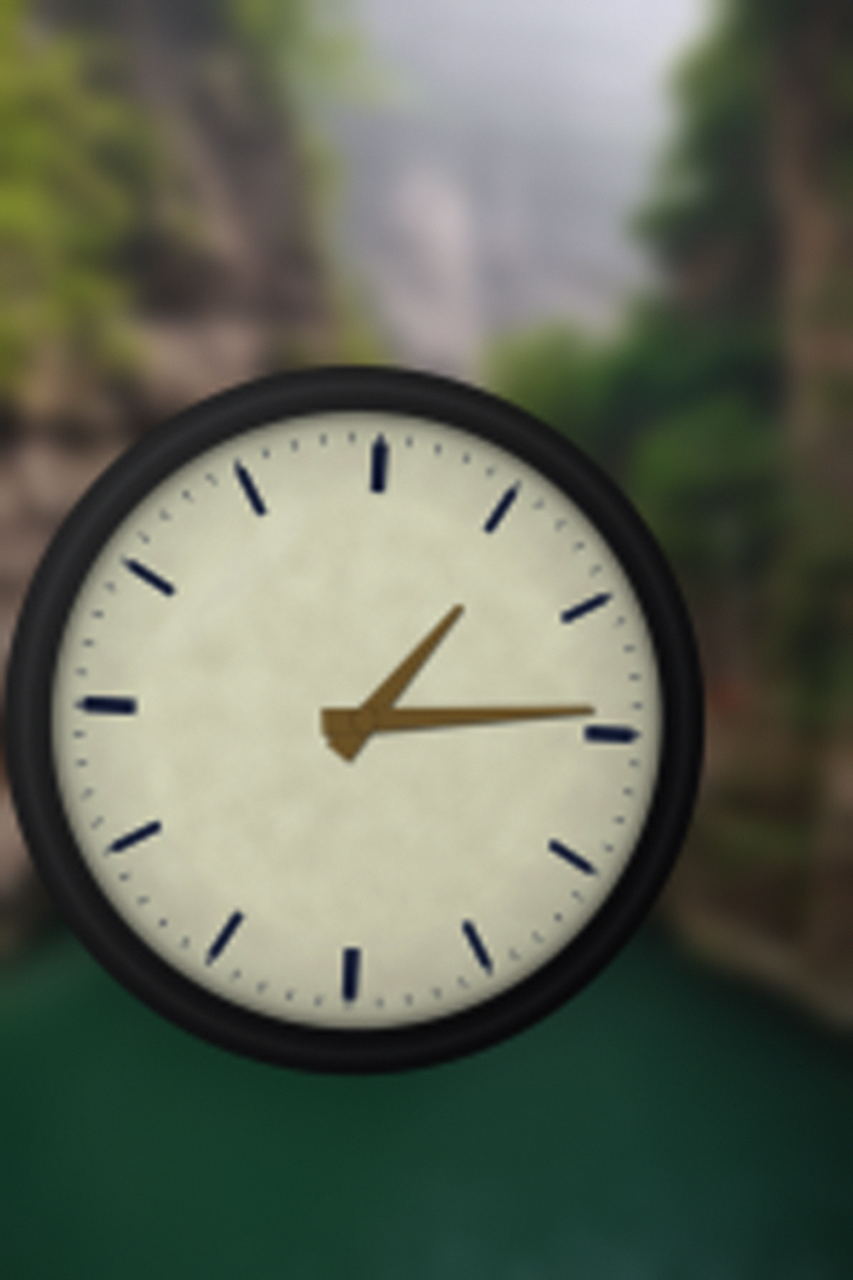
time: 1:14
